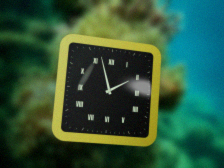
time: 1:57
